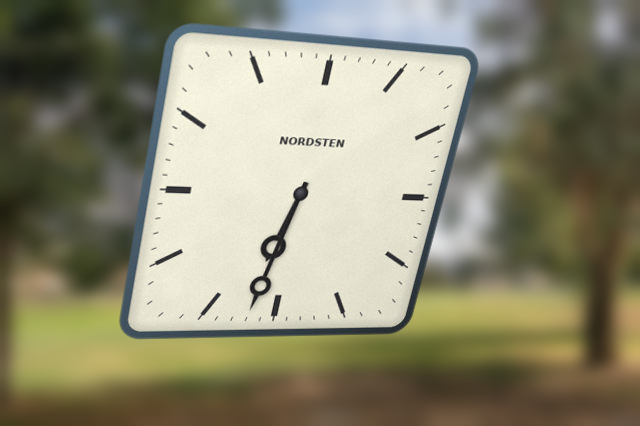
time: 6:32
